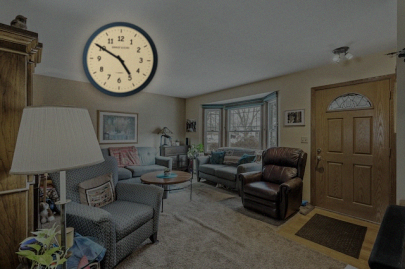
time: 4:50
